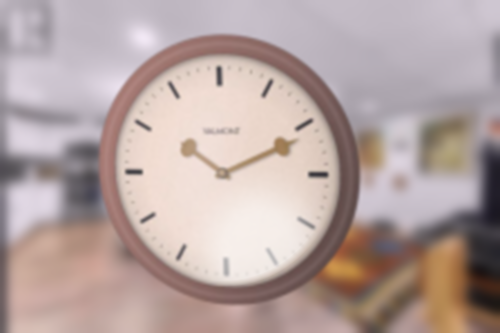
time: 10:11
